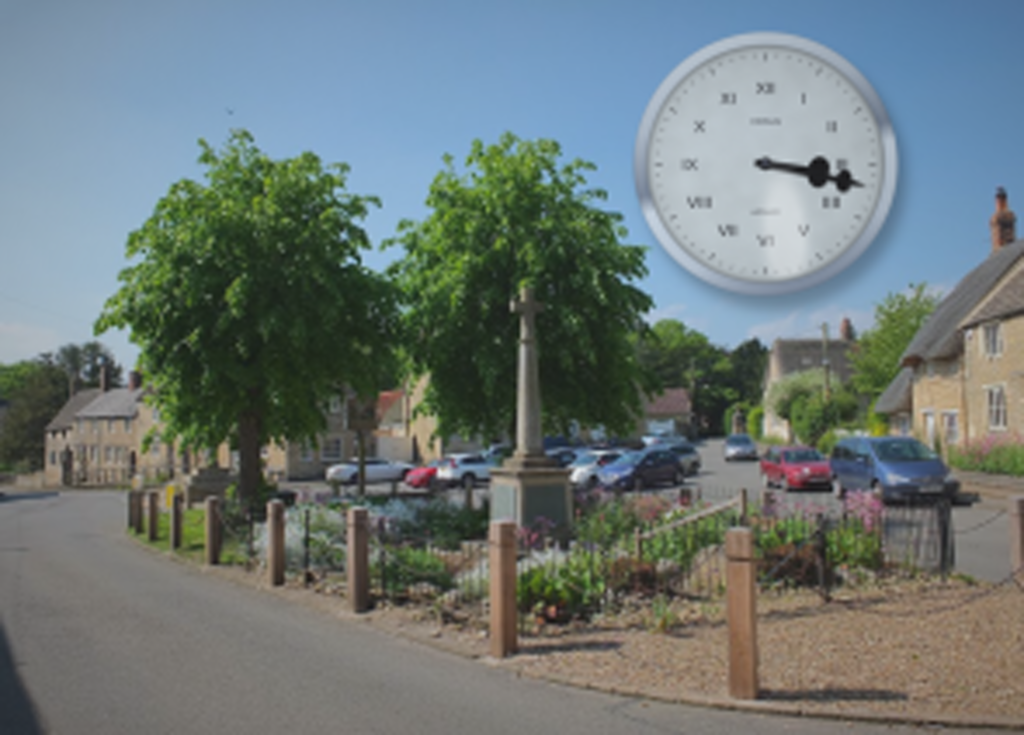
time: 3:17
